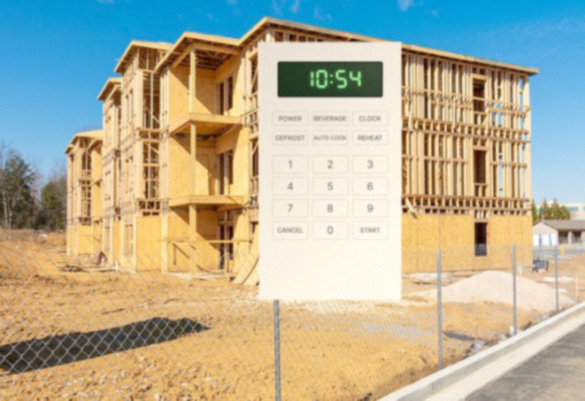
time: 10:54
